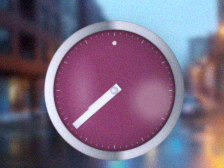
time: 7:38
